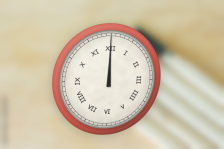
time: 12:00
